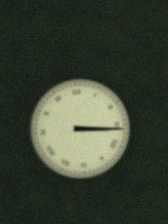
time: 3:16
